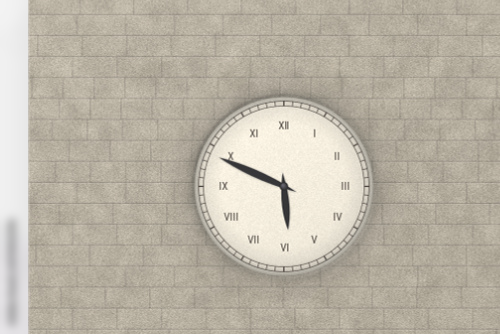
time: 5:49
